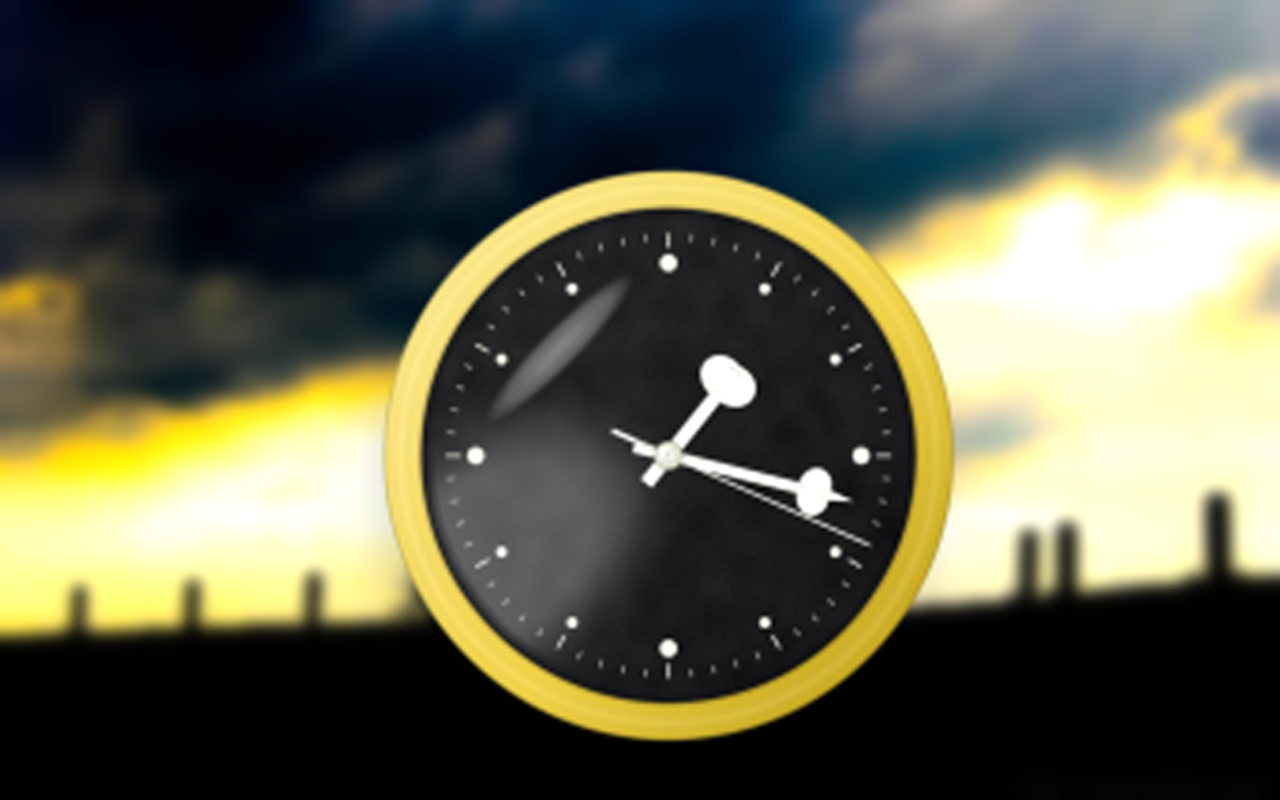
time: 1:17:19
